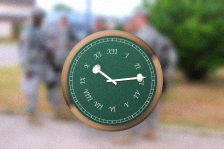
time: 10:14
